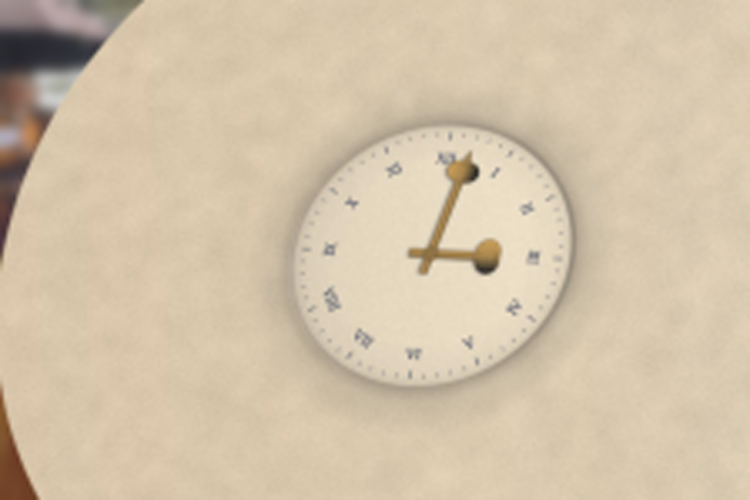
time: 3:02
